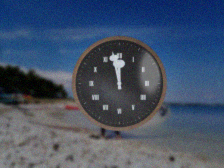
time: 11:58
